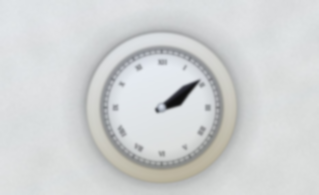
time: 2:09
